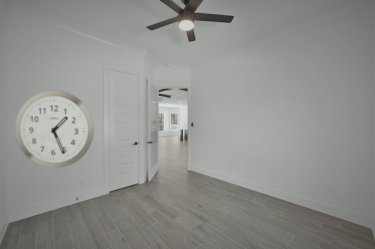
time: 1:26
